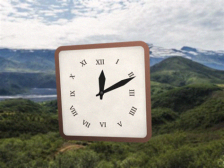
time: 12:11
